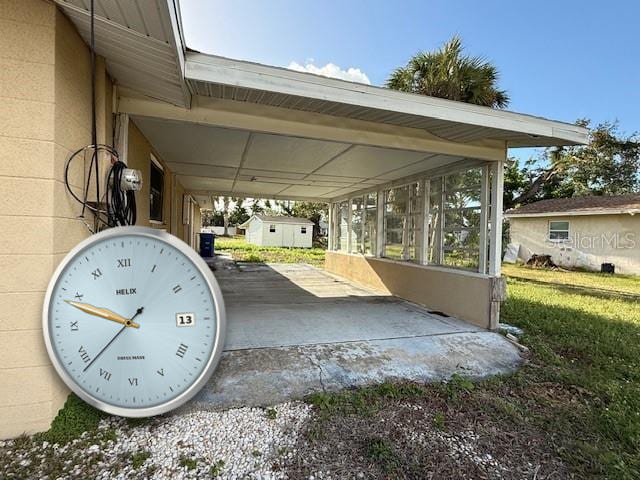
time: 9:48:38
